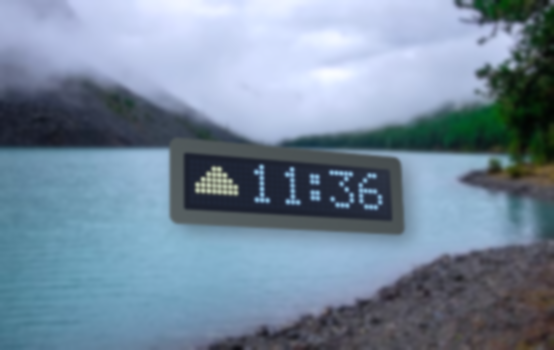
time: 11:36
